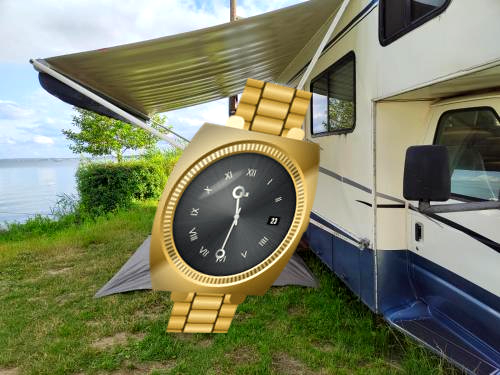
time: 11:31
